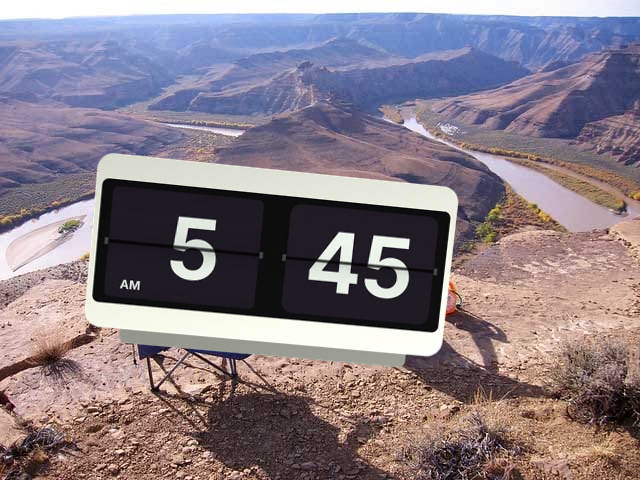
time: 5:45
